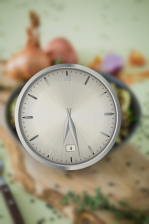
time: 6:28
